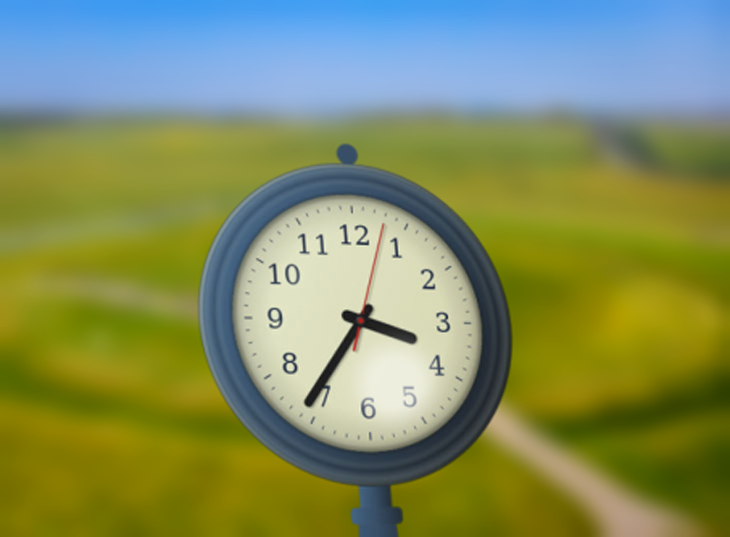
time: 3:36:03
